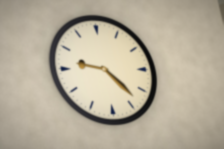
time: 9:23
